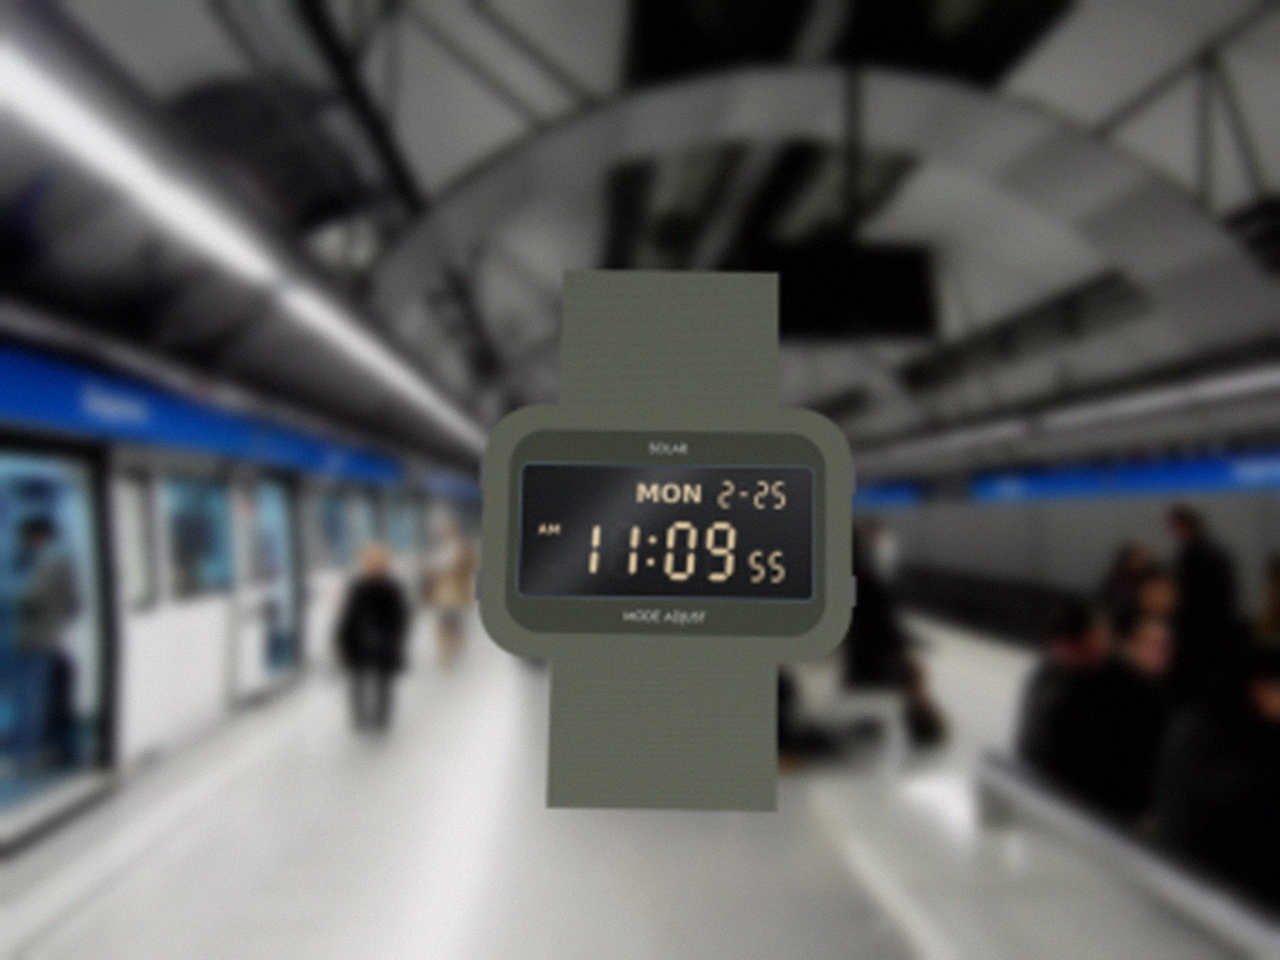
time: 11:09:55
